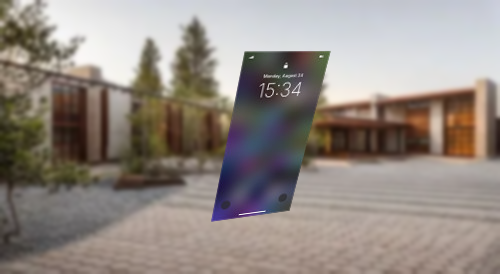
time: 15:34
